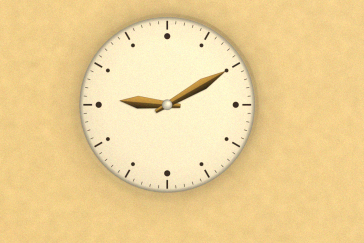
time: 9:10
